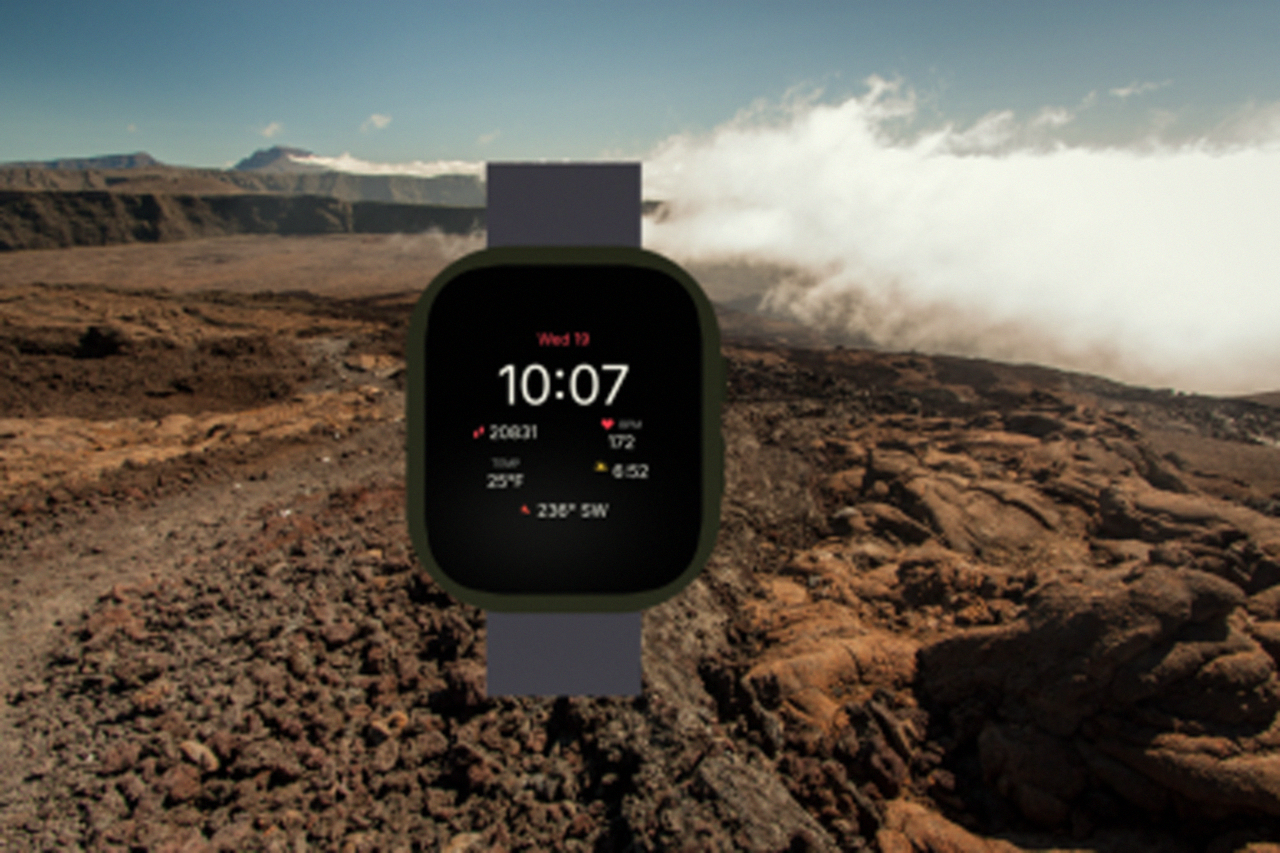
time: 10:07
